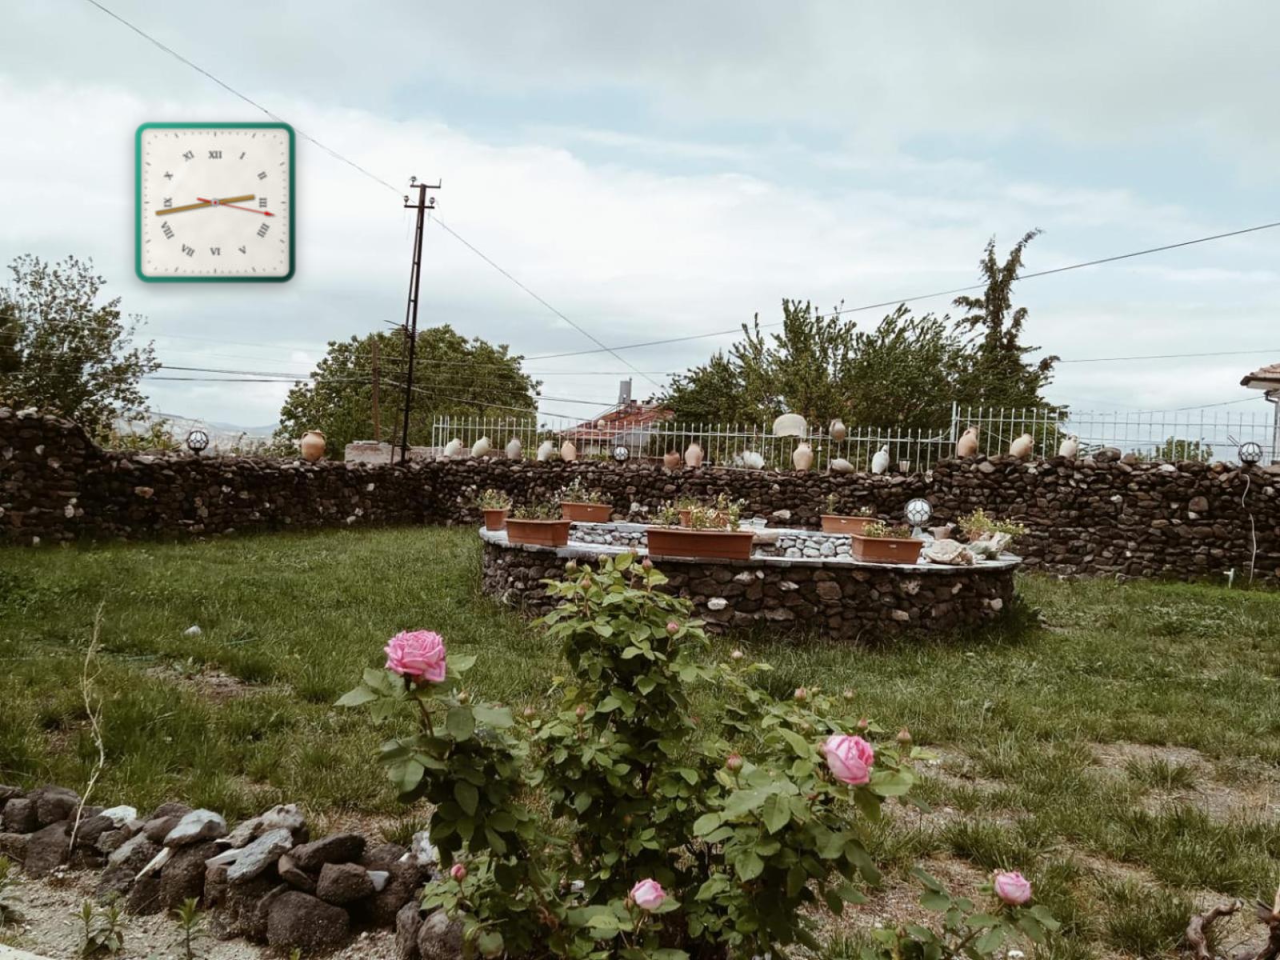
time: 2:43:17
